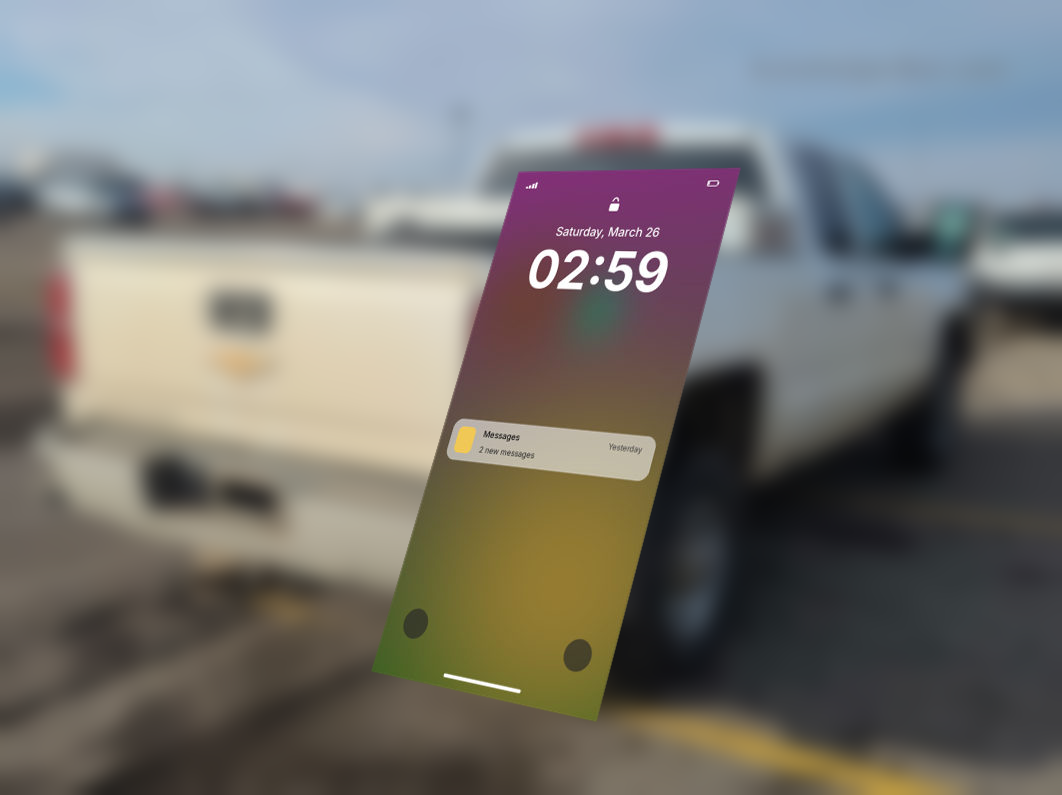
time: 2:59
